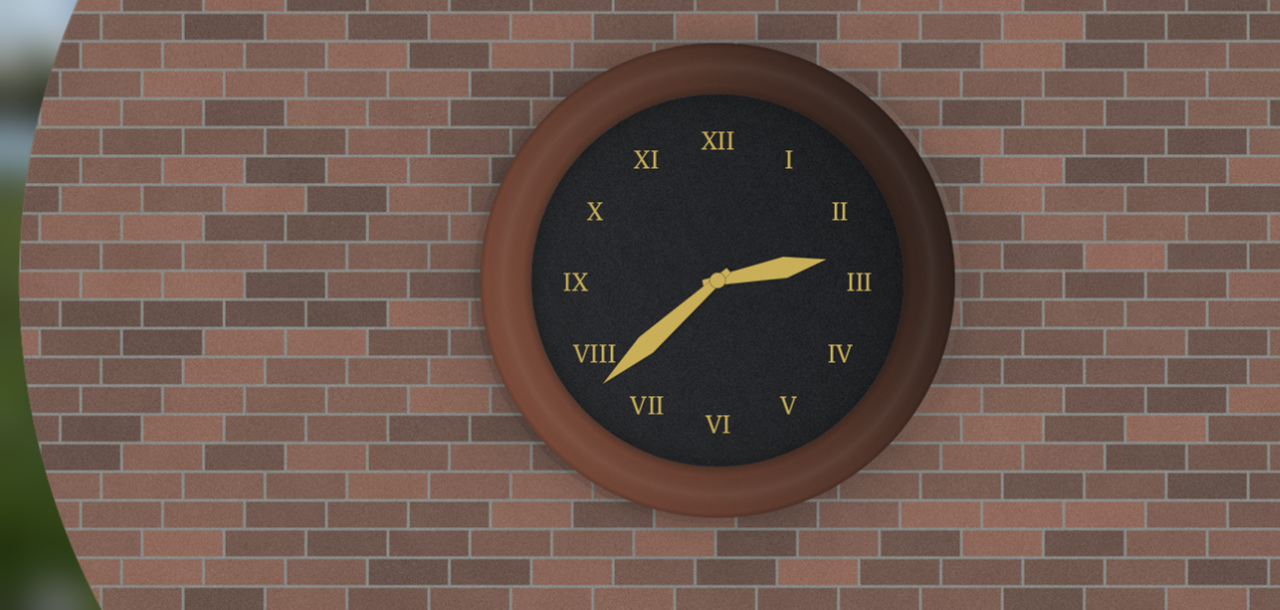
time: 2:38
